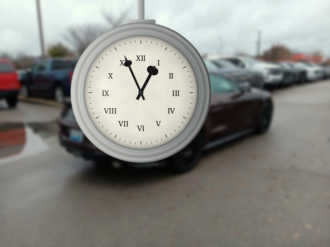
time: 12:56
